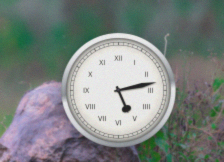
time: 5:13
